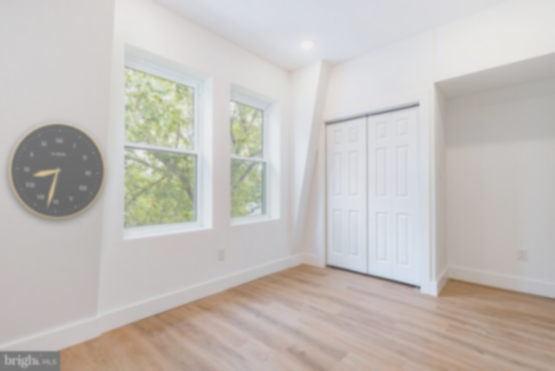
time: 8:32
